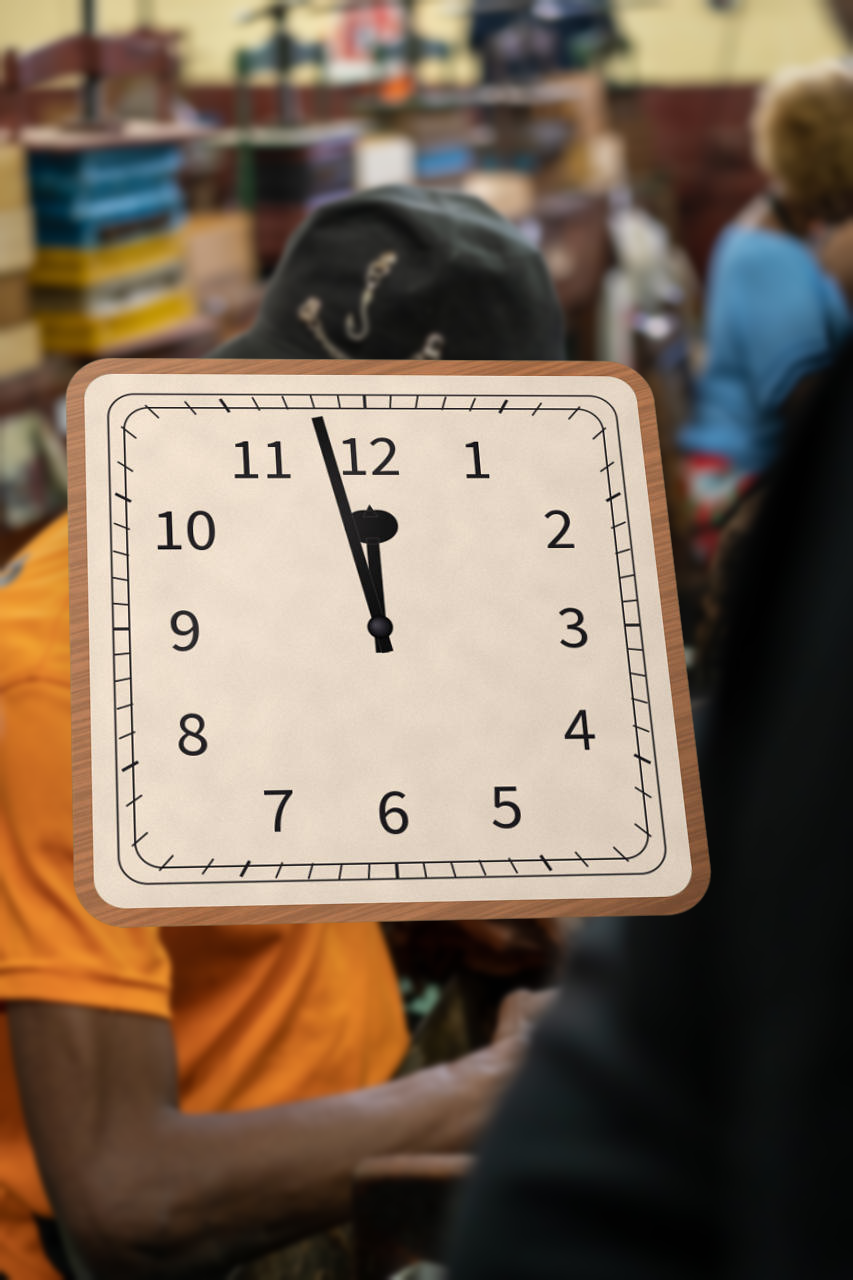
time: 11:58
